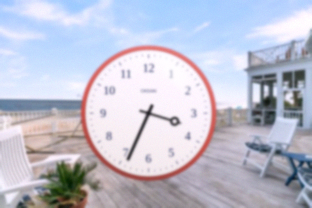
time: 3:34
